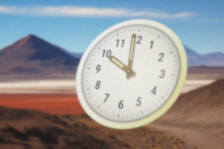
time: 9:59
